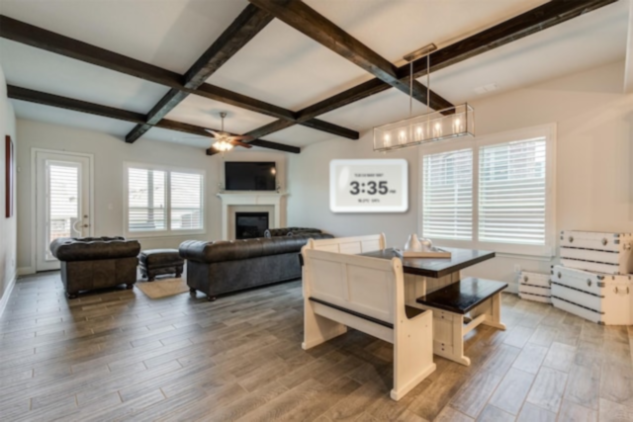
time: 3:35
